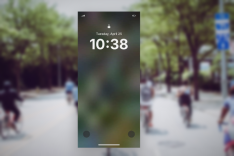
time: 10:38
